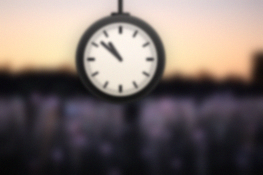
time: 10:52
